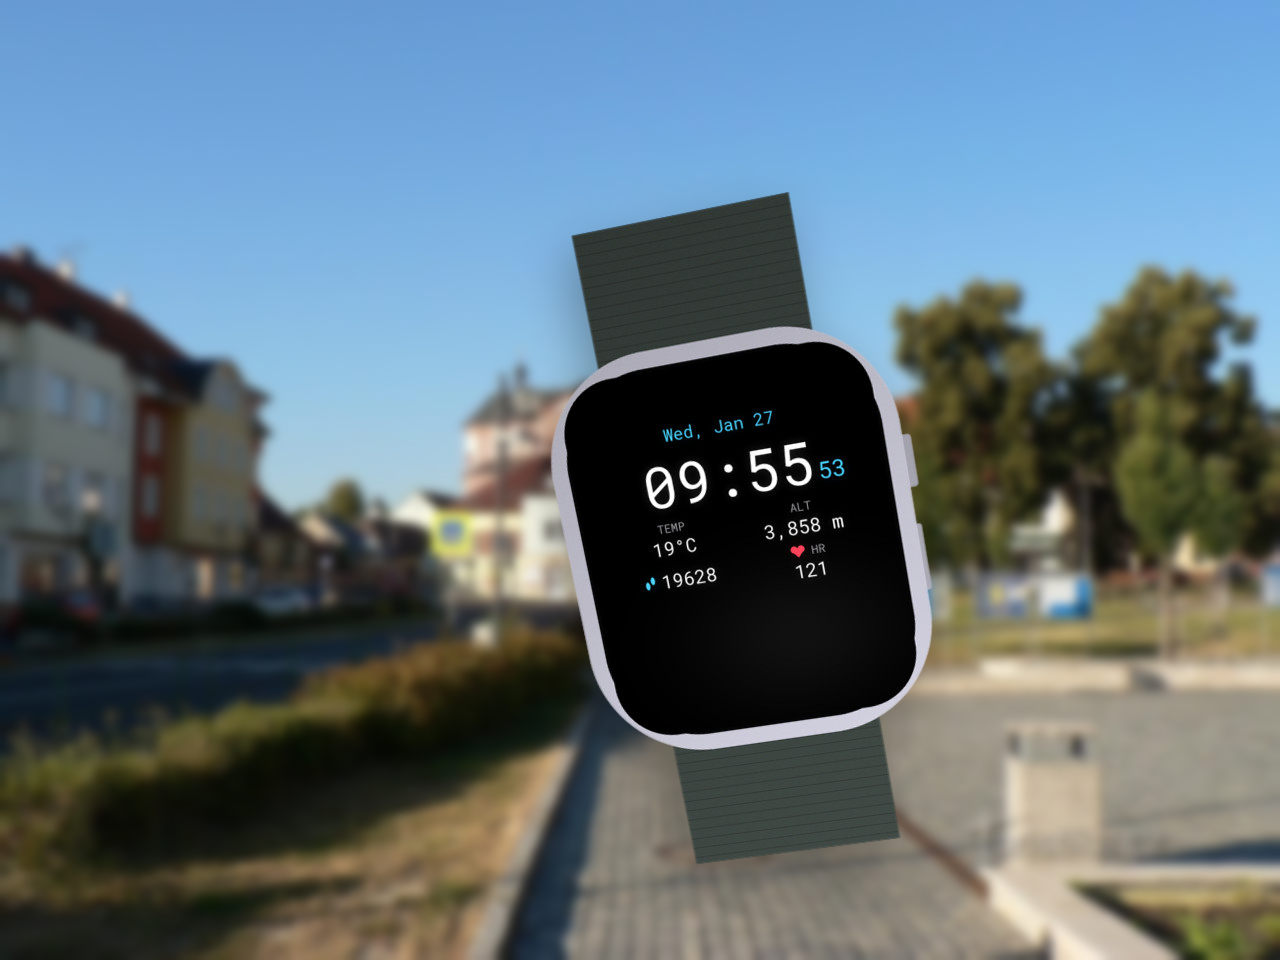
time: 9:55:53
